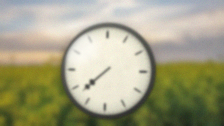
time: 7:38
